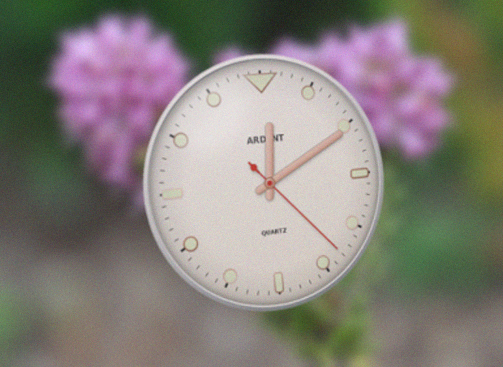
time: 12:10:23
